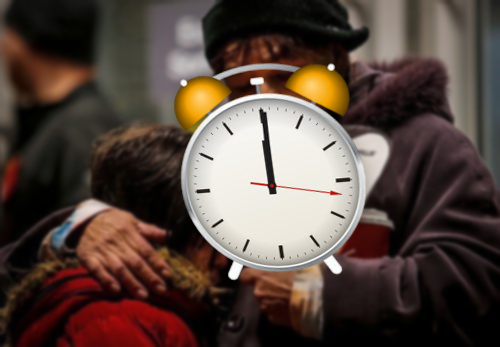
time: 12:00:17
